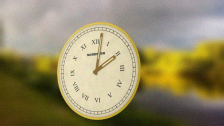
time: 2:02
